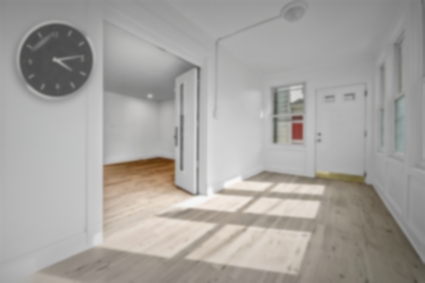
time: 4:14
